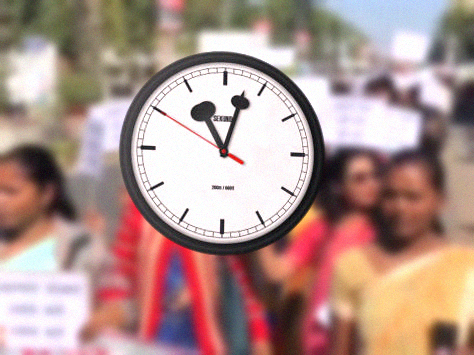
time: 11:02:50
